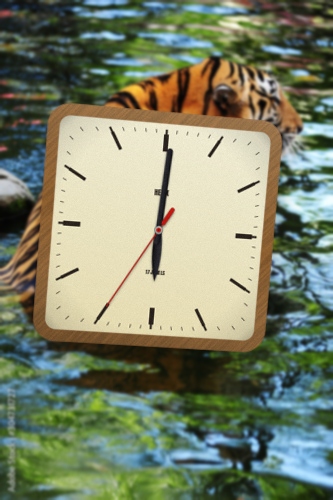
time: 6:00:35
